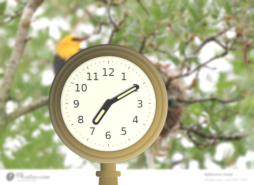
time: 7:10
